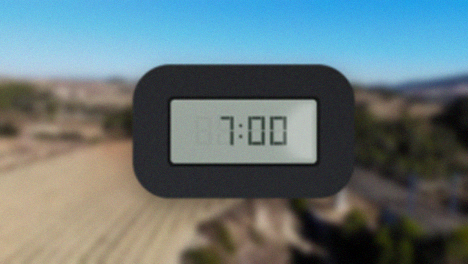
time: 7:00
